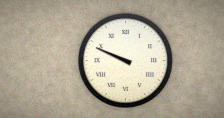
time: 9:49
